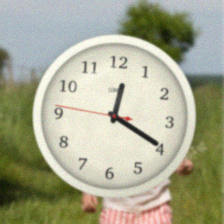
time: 12:19:46
